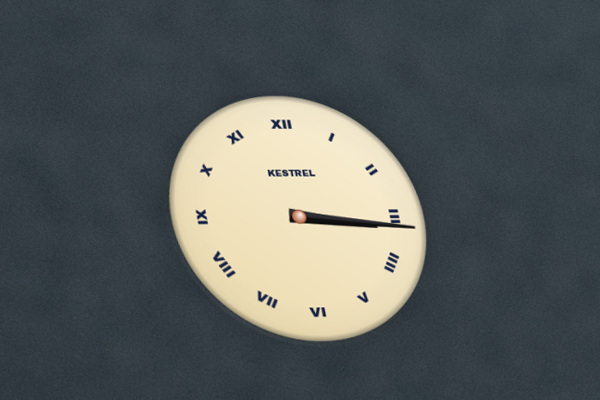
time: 3:16
